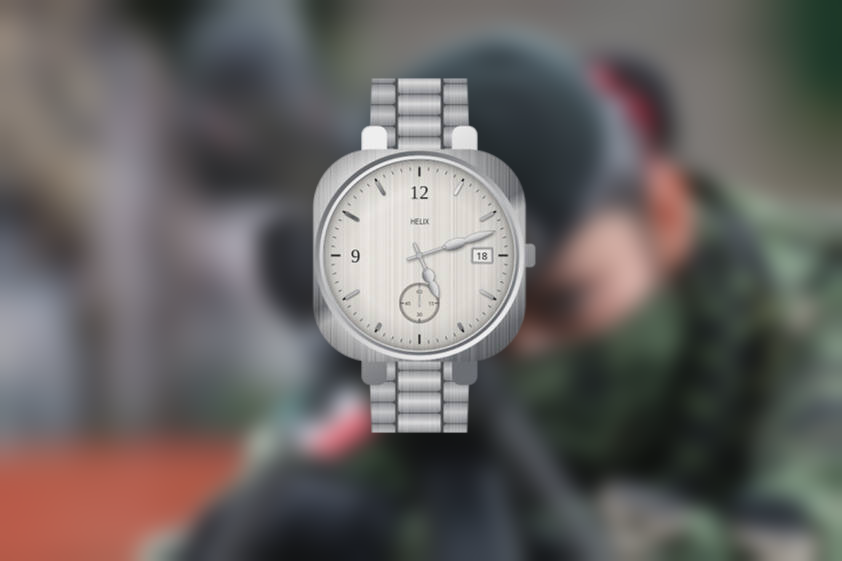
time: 5:12
